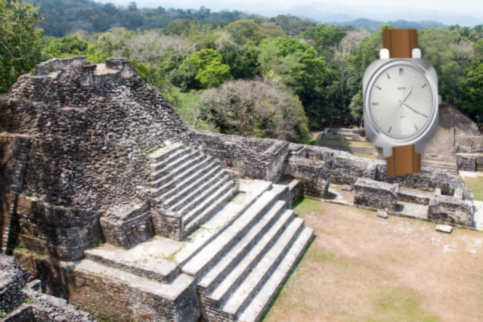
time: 1:20
